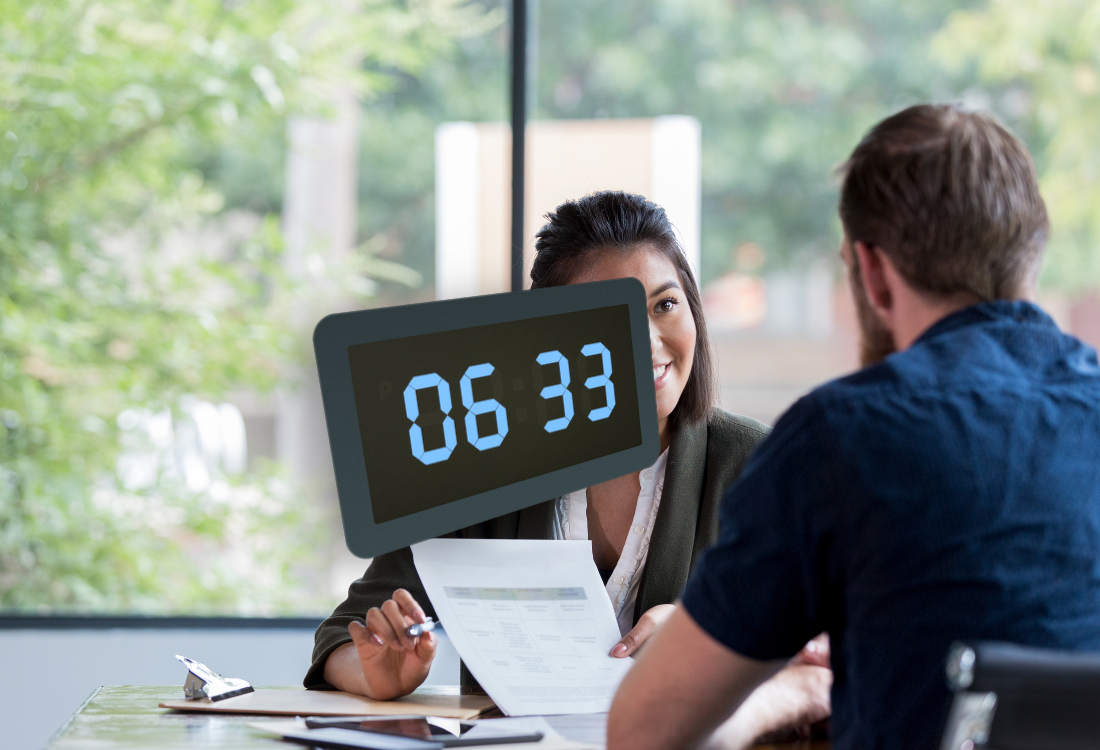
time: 6:33
